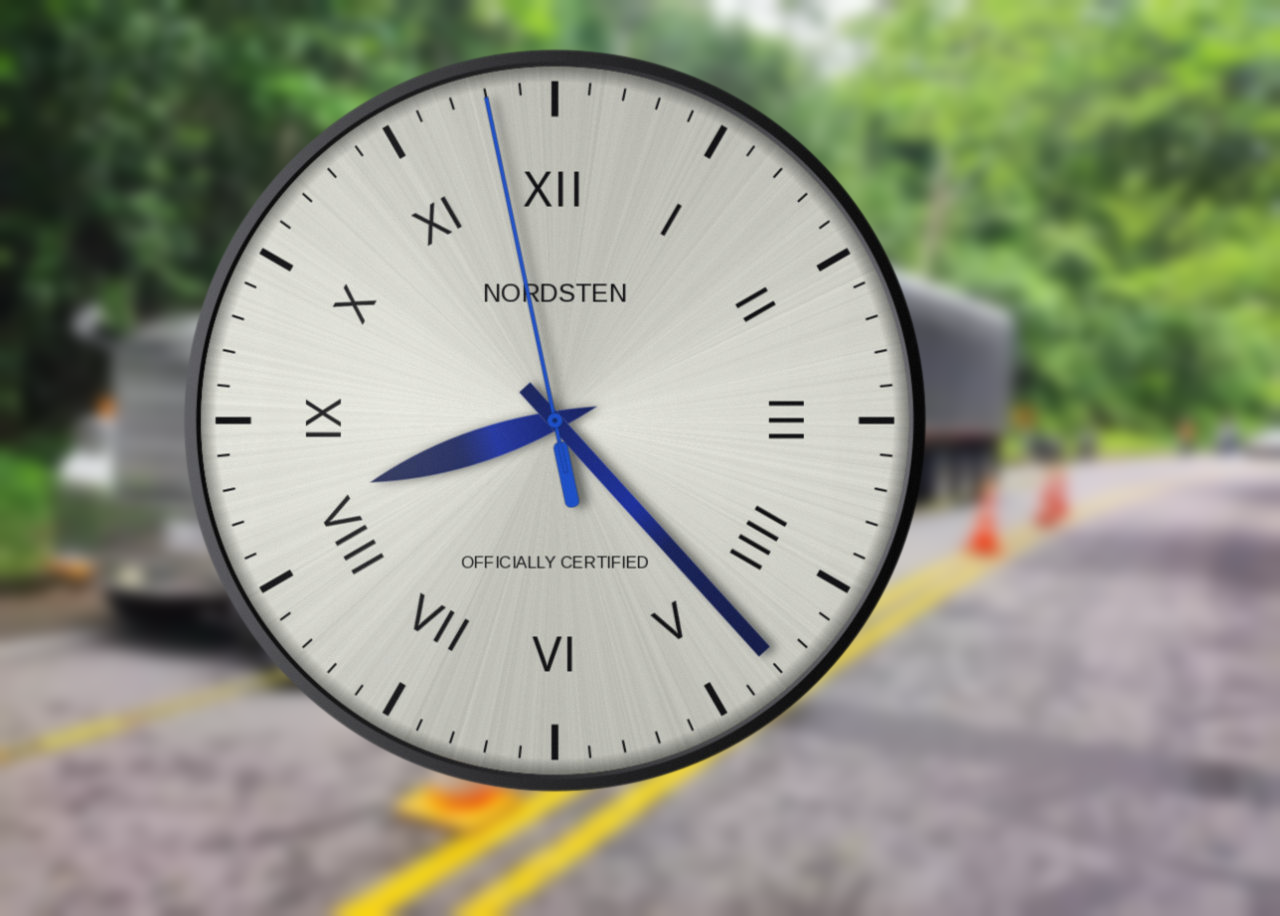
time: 8:22:58
